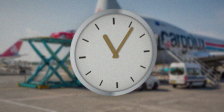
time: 11:06
